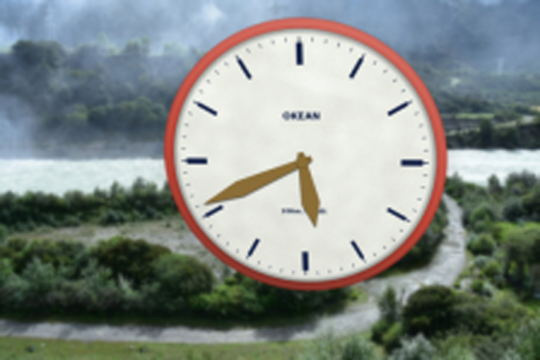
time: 5:41
